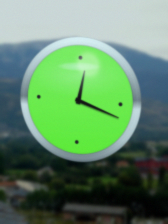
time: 12:18
